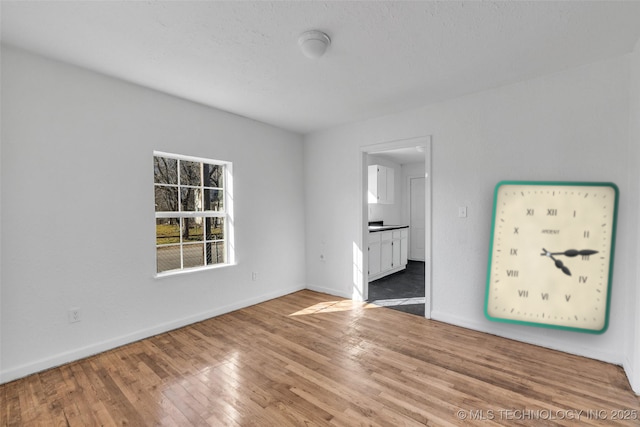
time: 4:14
